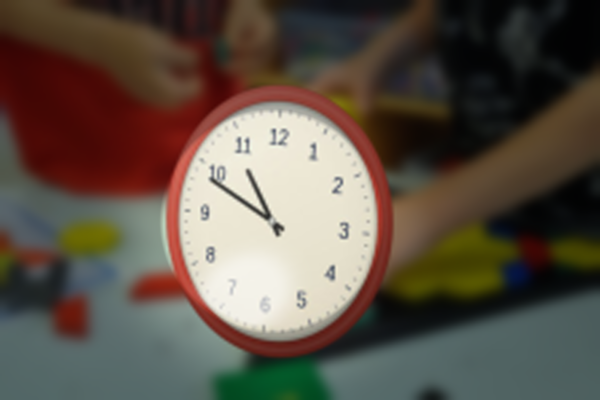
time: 10:49
